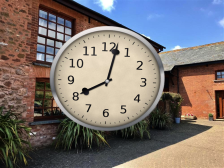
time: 8:02
